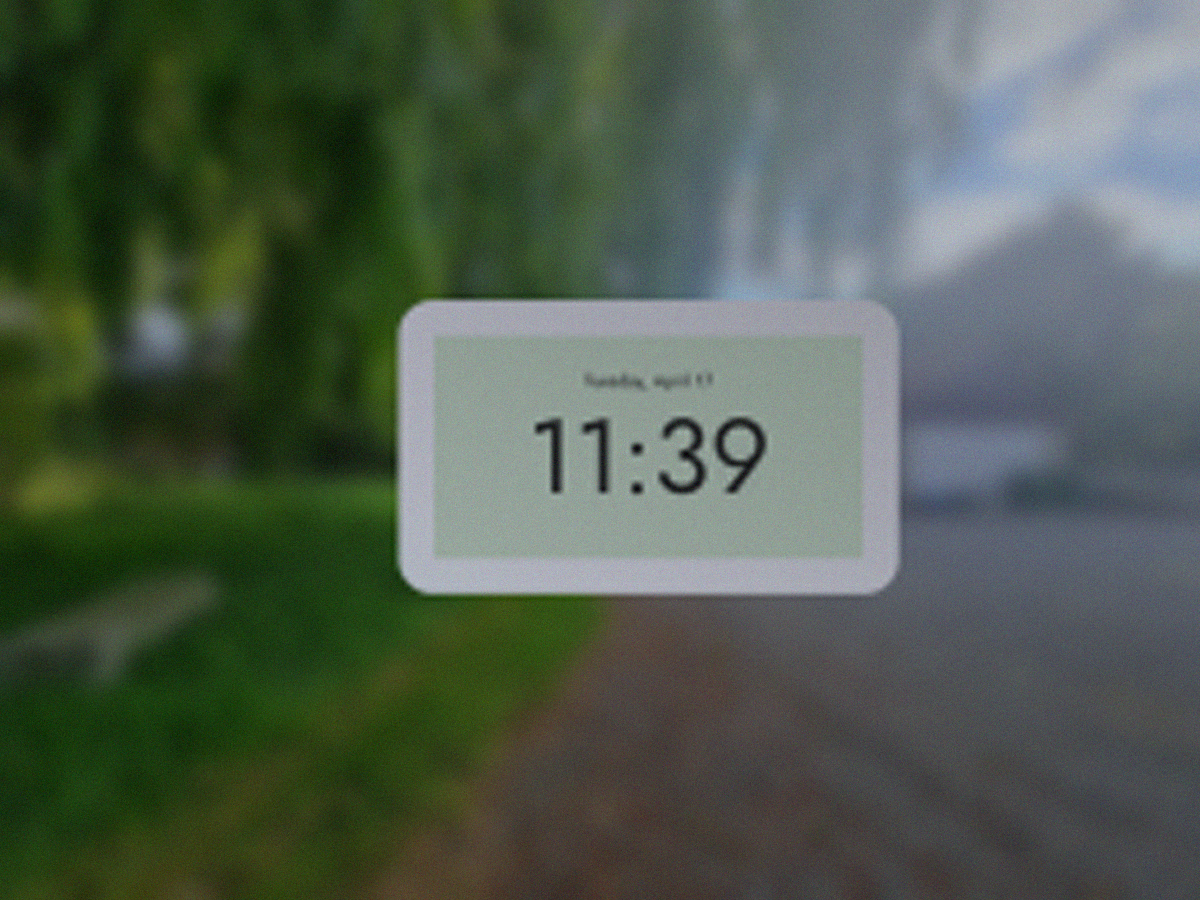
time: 11:39
